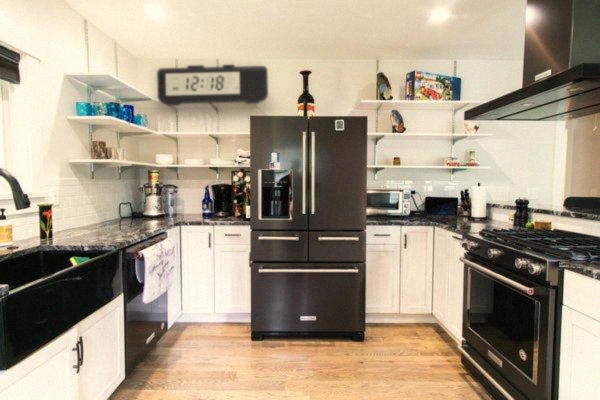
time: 12:18
